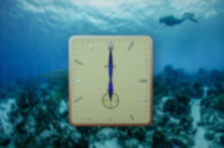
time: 6:00
